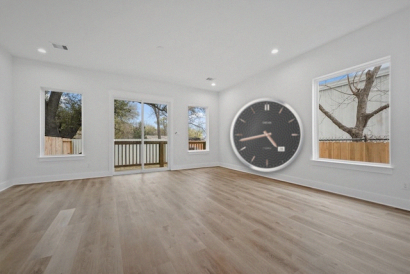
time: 4:43
